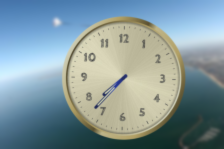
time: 7:37
